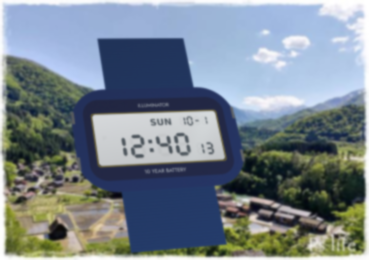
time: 12:40:13
